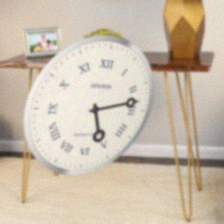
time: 5:13
